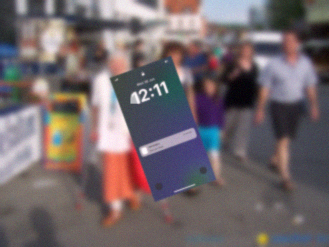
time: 12:11
